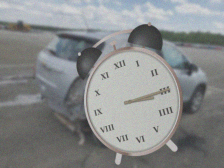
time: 3:15
